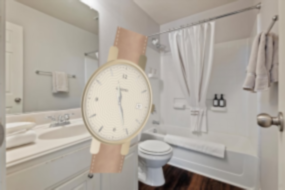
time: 11:26
